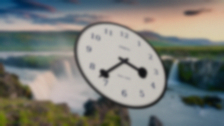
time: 3:37
